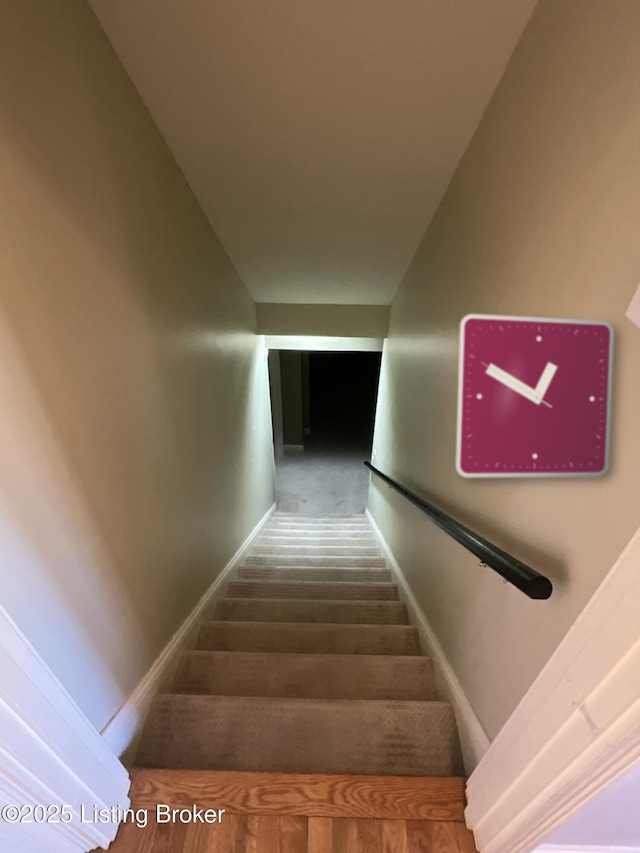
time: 12:49:50
